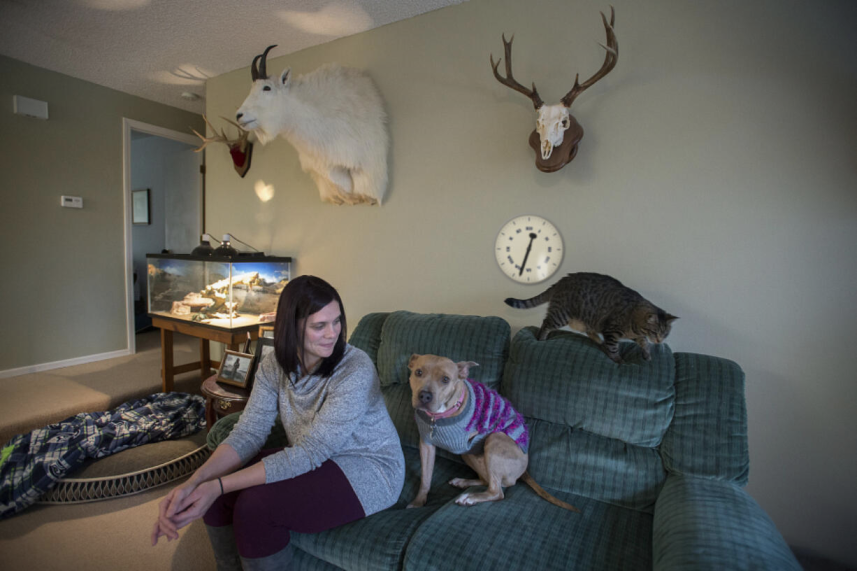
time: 12:33
